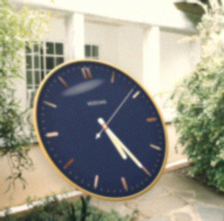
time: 5:25:09
